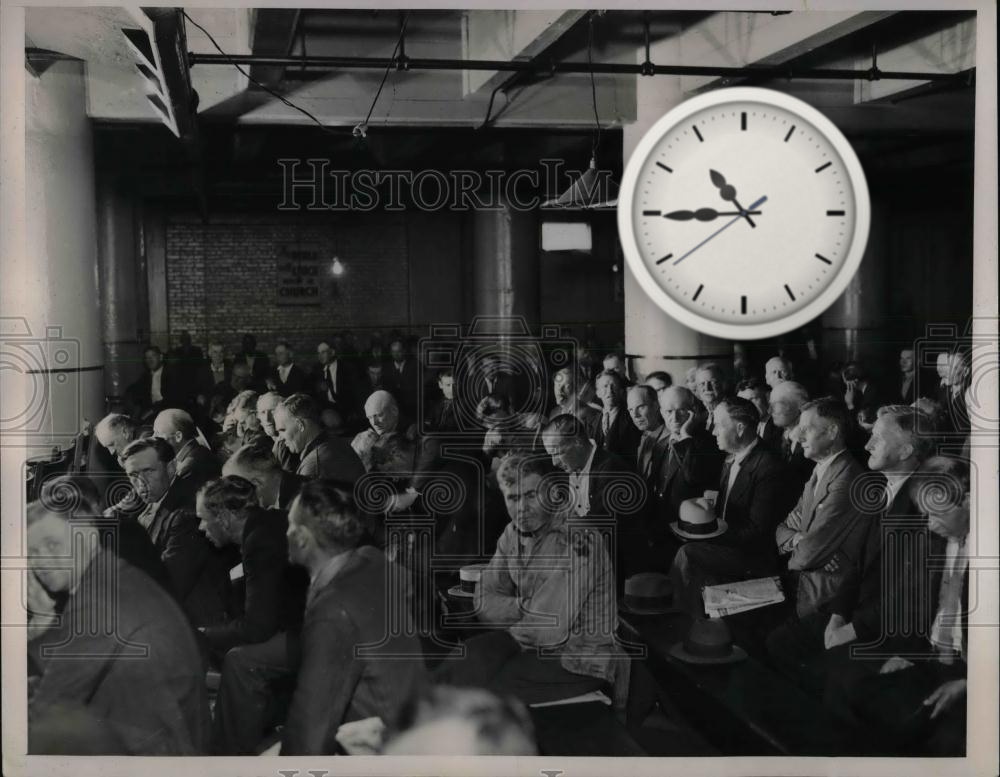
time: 10:44:39
